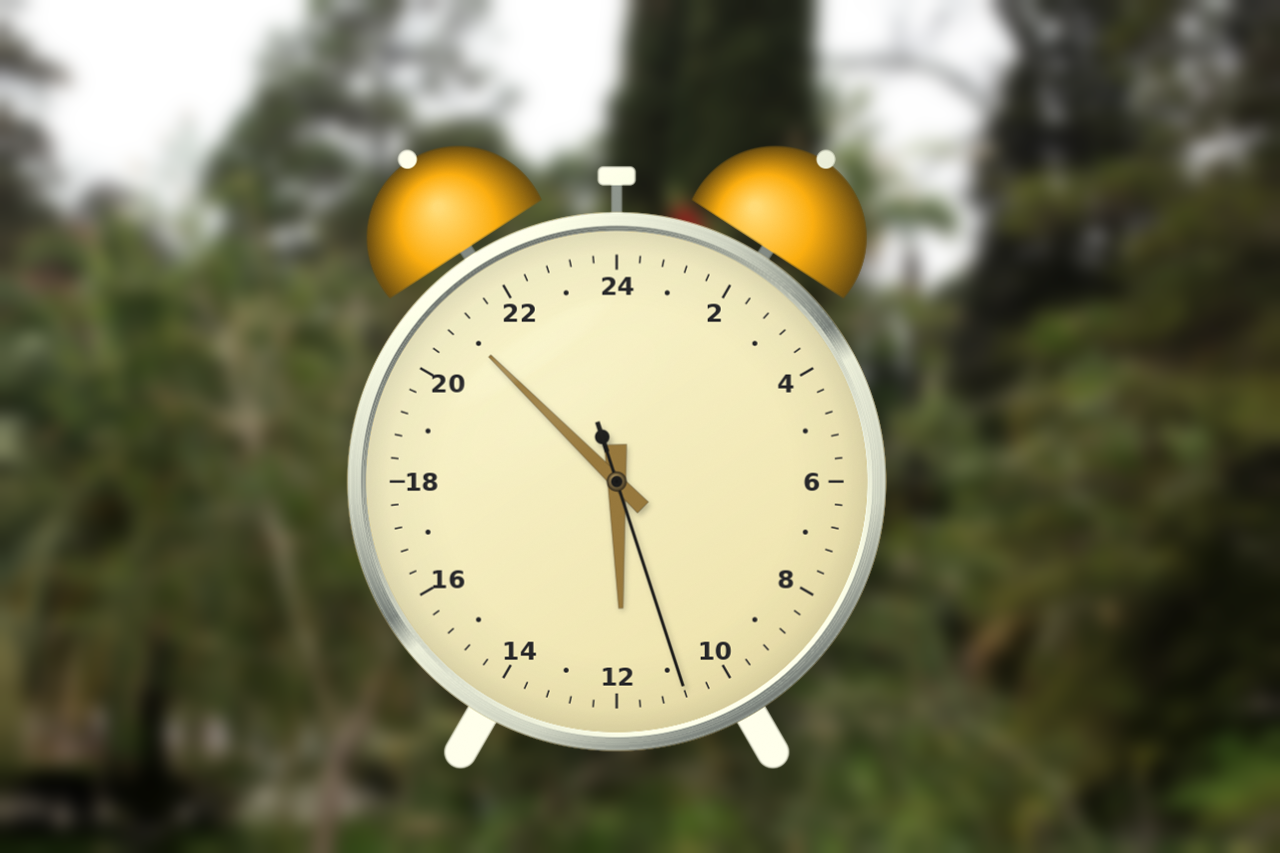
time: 11:52:27
